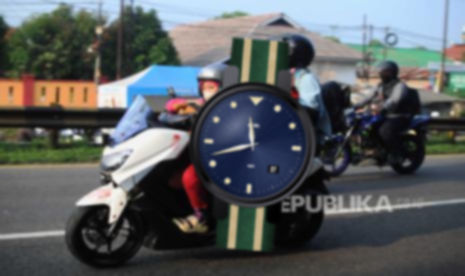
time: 11:42
